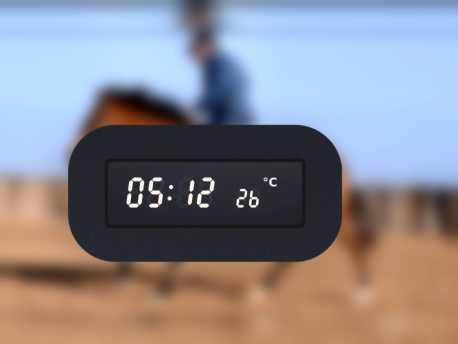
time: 5:12
